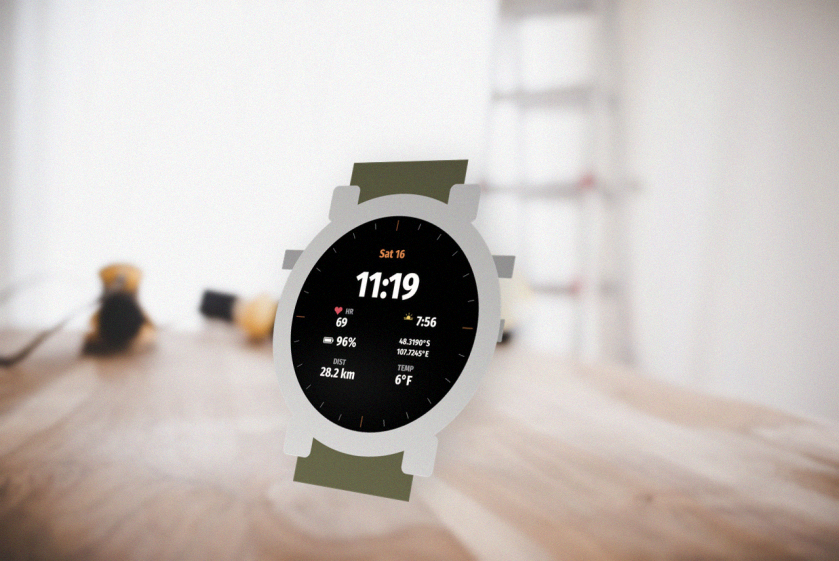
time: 11:19
